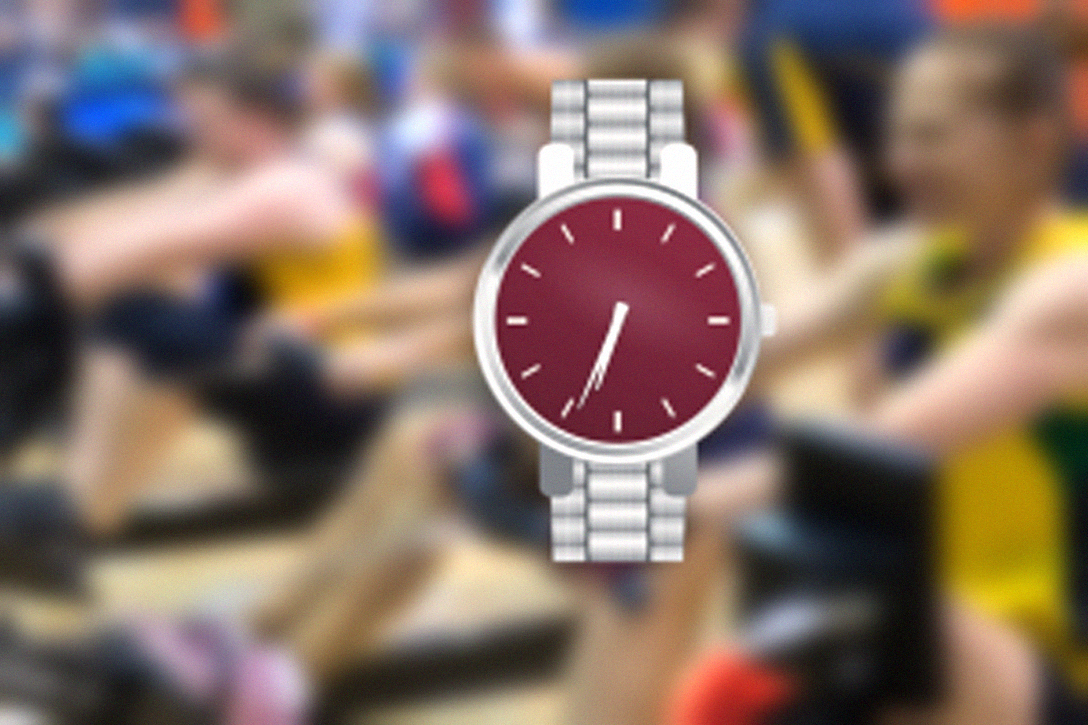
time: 6:34
